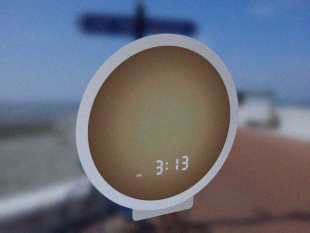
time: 3:13
